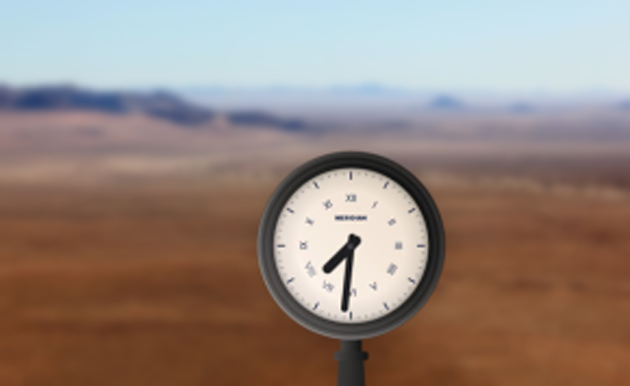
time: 7:31
